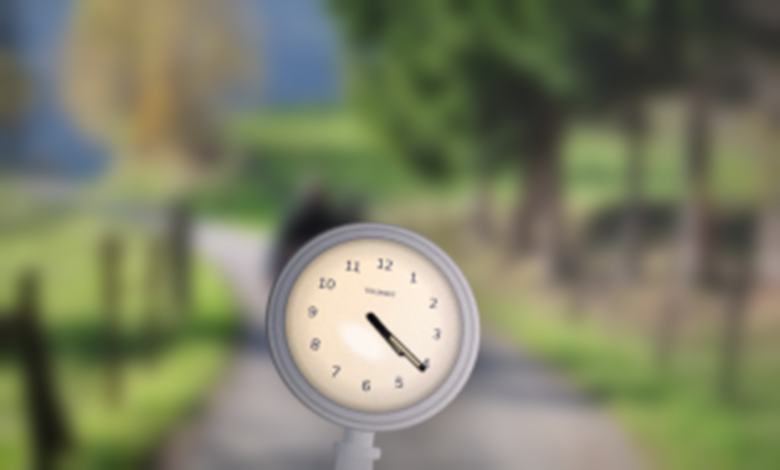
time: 4:21
